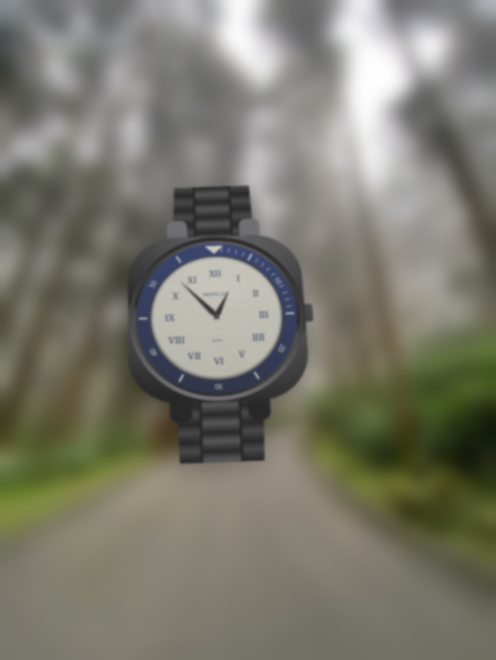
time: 12:53
